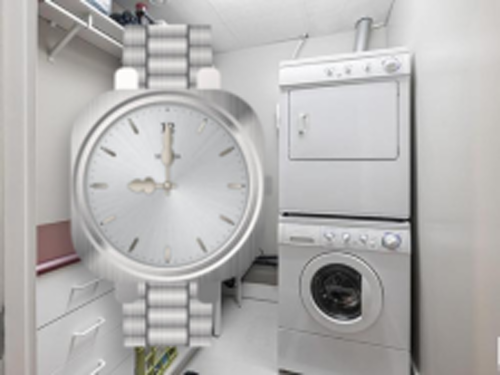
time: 9:00
